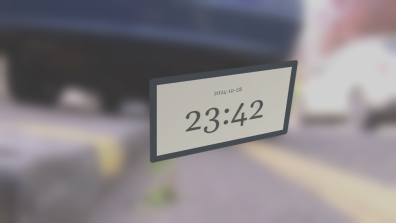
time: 23:42
